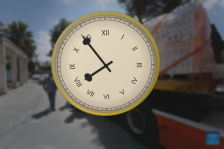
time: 7:54
